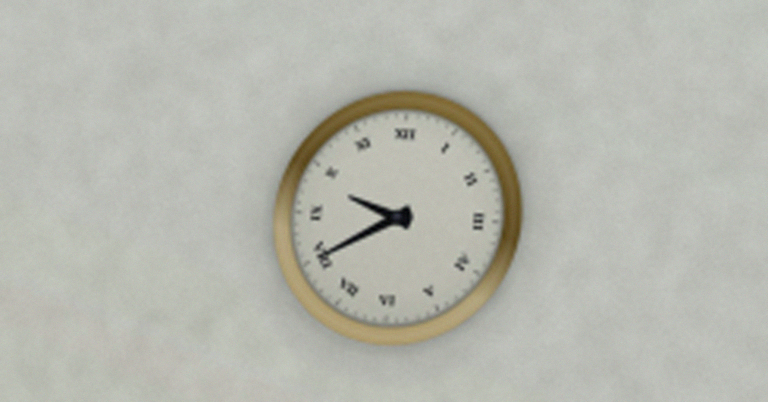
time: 9:40
